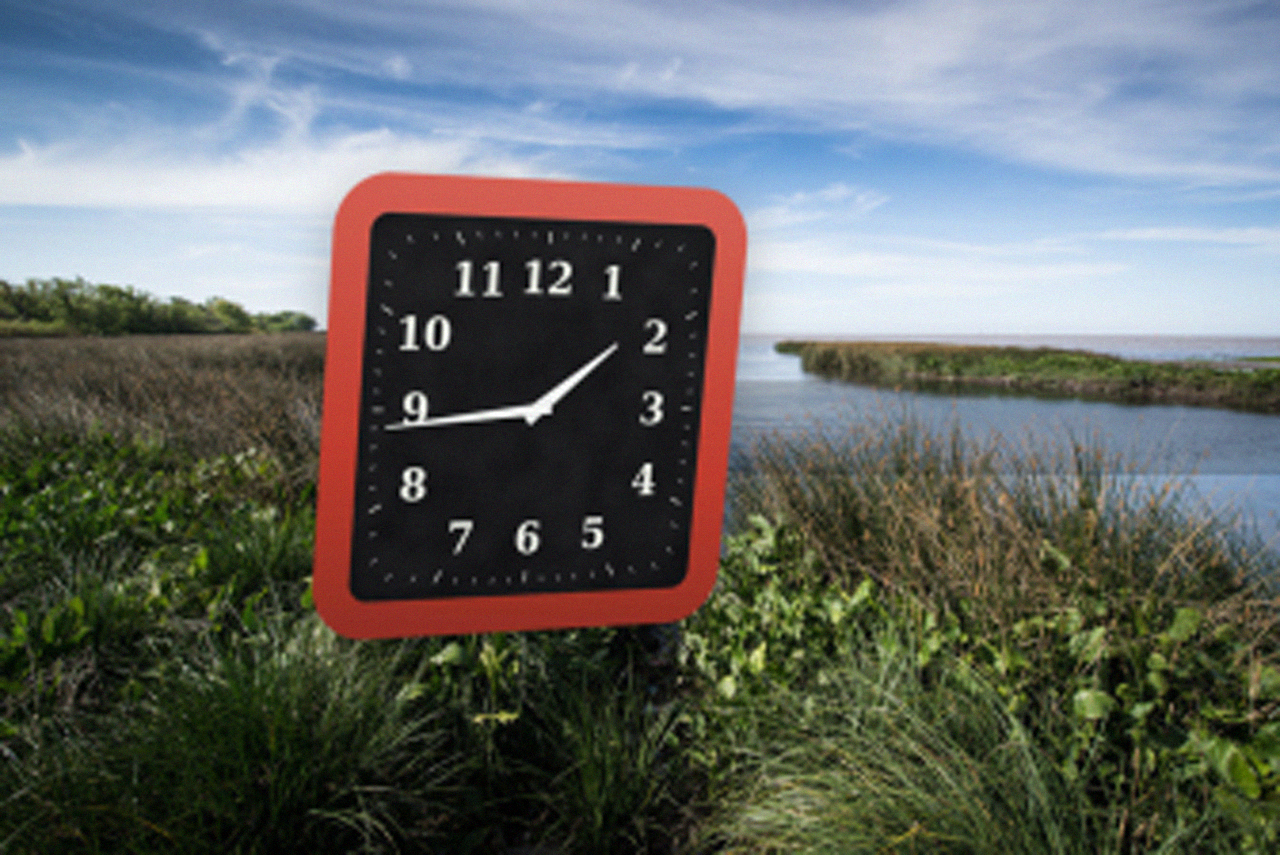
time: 1:44
